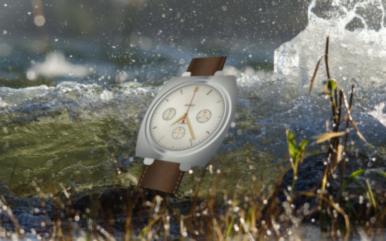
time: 7:24
